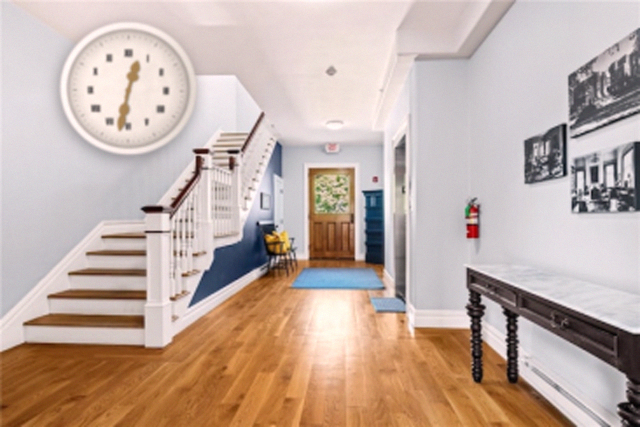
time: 12:32
